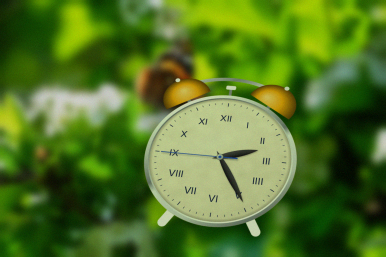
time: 2:24:45
